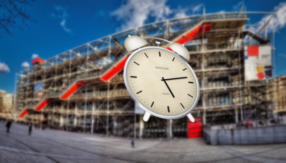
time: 5:13
